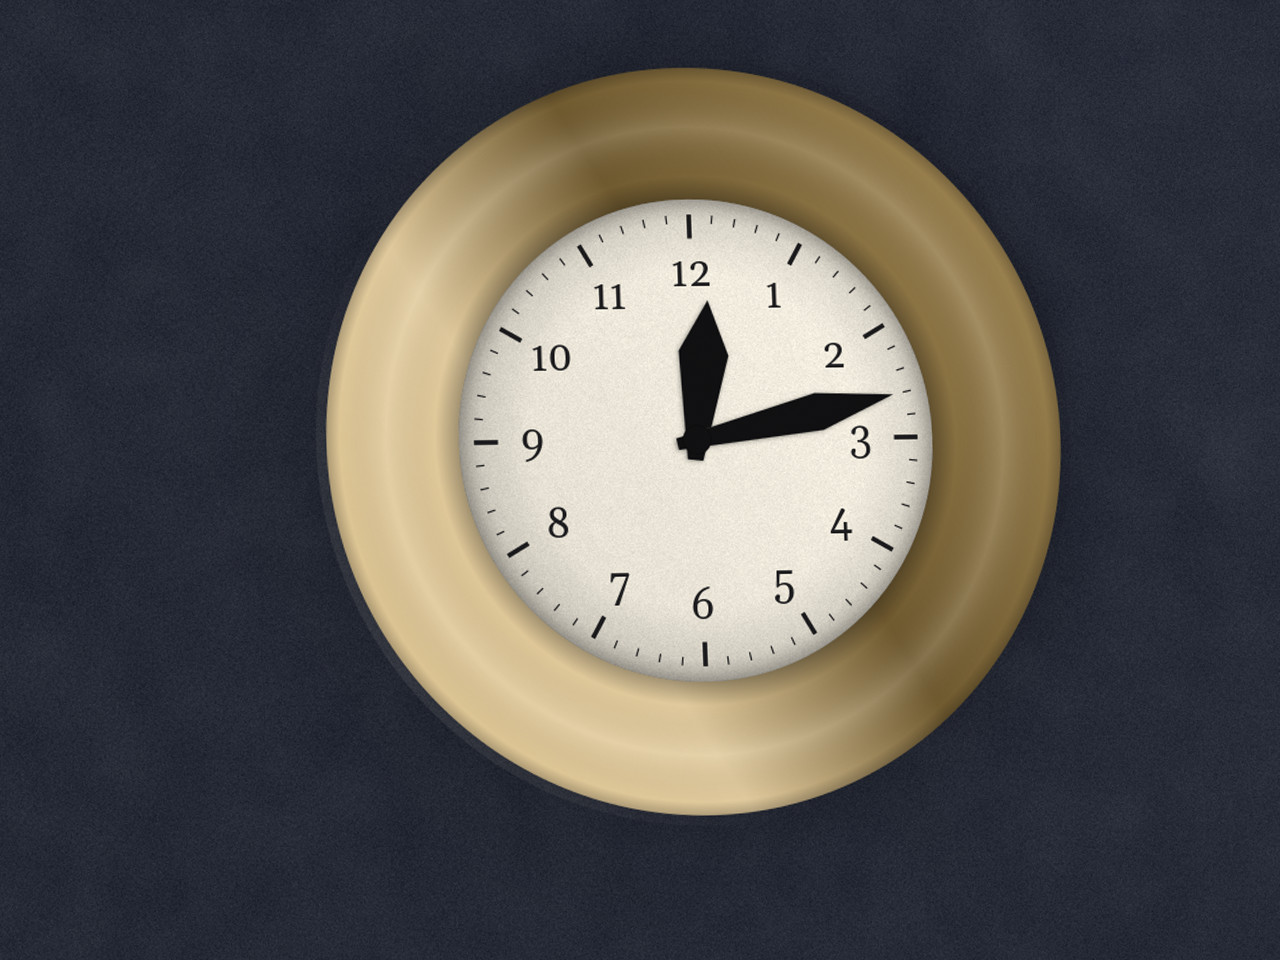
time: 12:13
